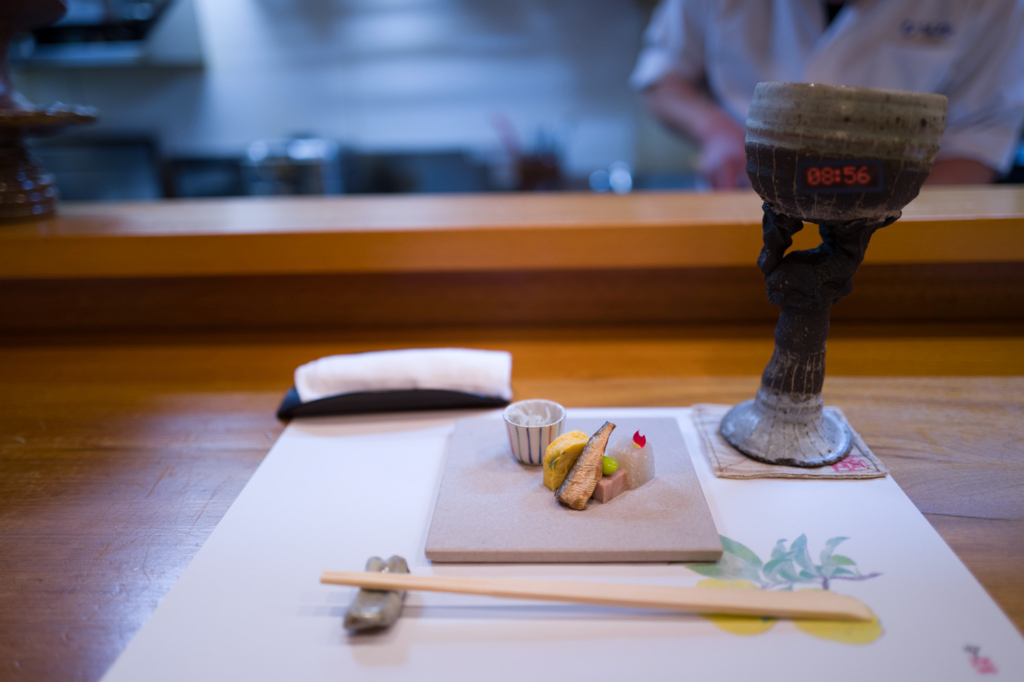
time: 8:56
